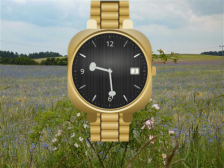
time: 9:29
